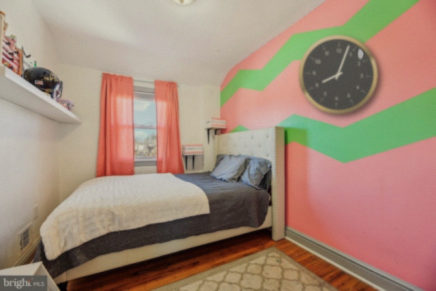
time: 8:03
